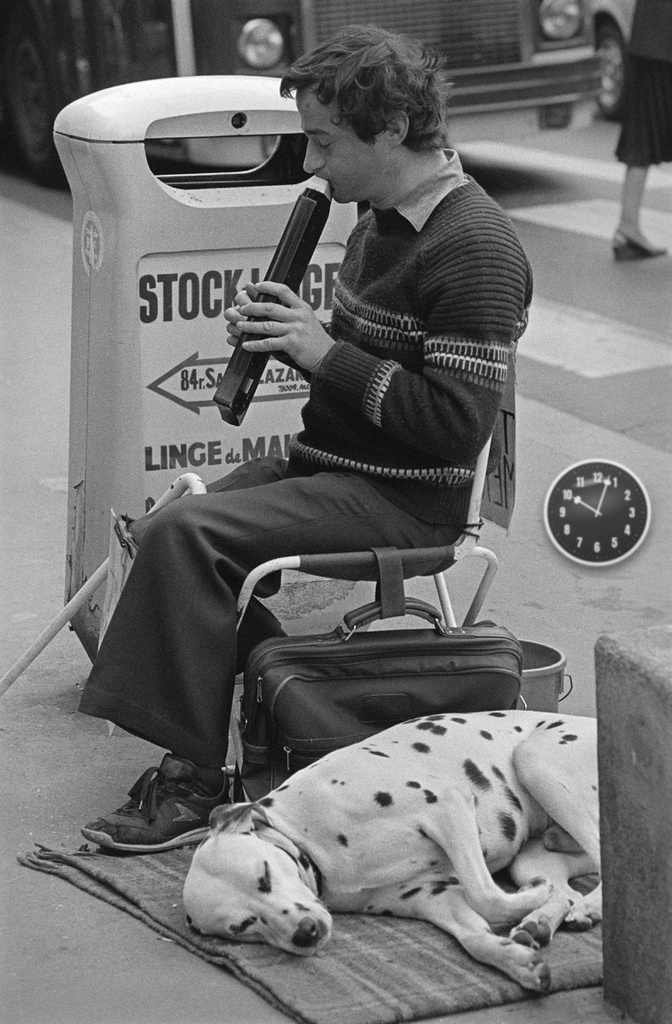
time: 10:03
